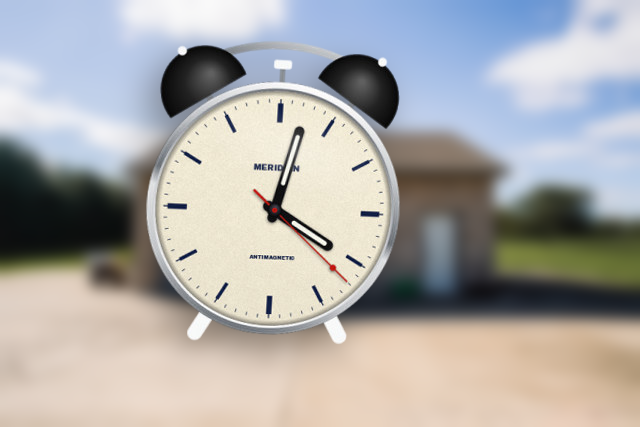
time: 4:02:22
